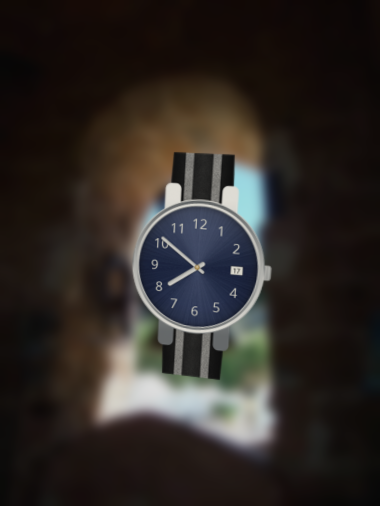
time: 7:51
